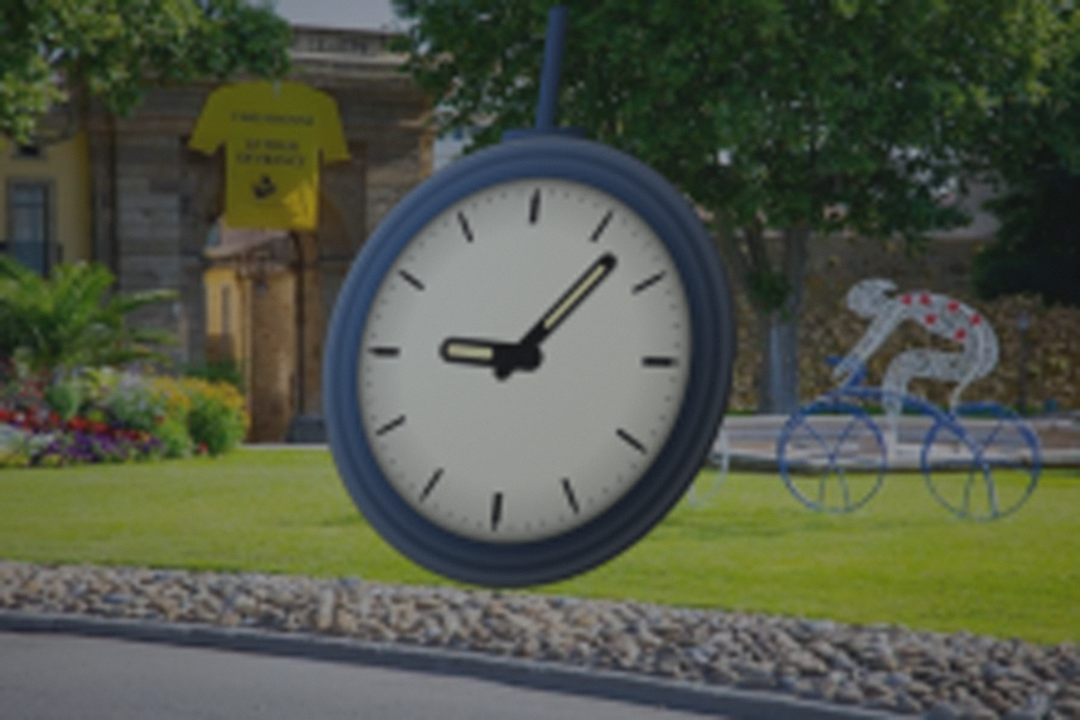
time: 9:07
